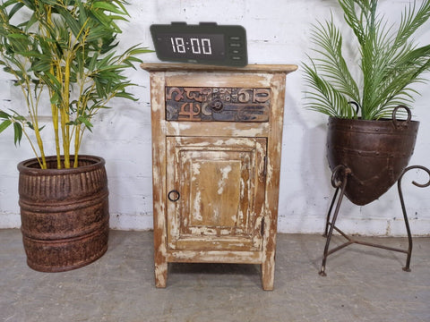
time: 18:00
